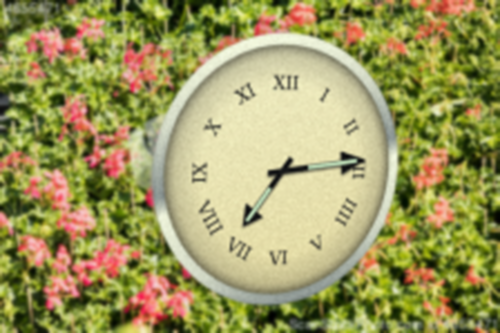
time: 7:14
